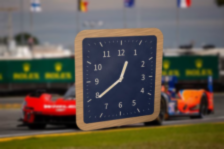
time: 12:39
